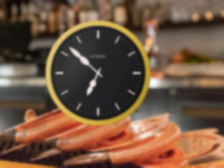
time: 6:52
